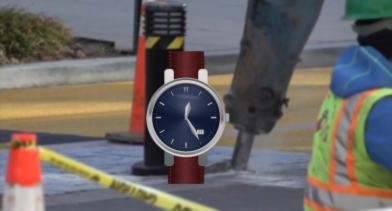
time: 12:25
